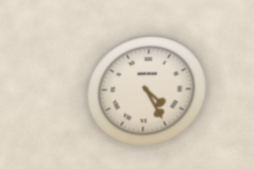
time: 4:25
